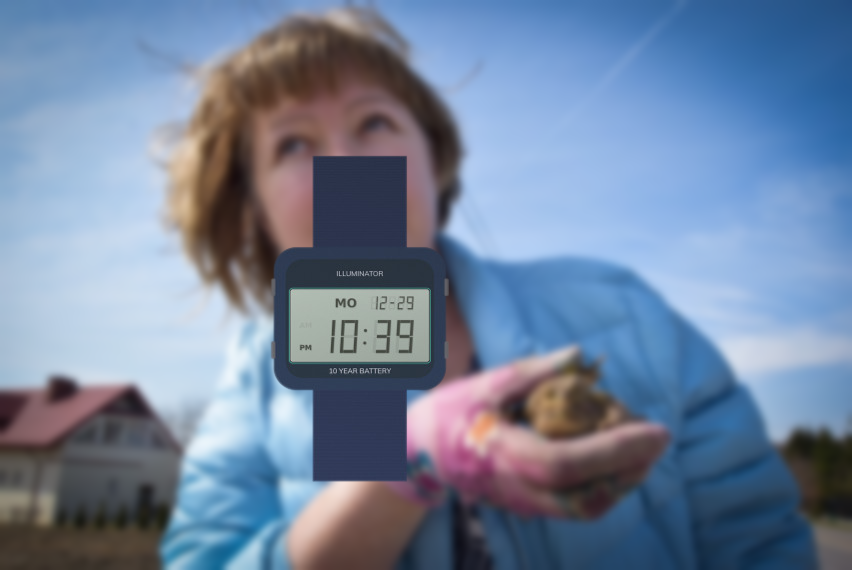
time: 10:39
